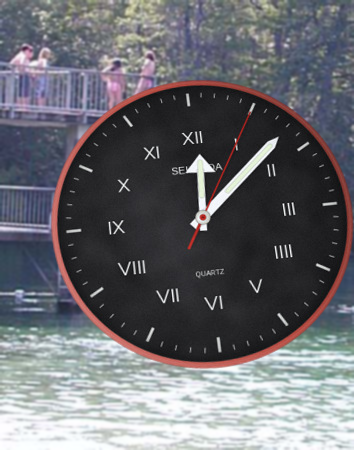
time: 12:08:05
